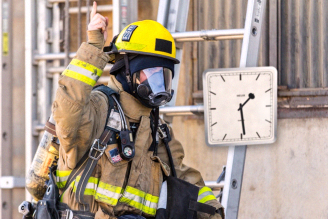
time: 1:29
